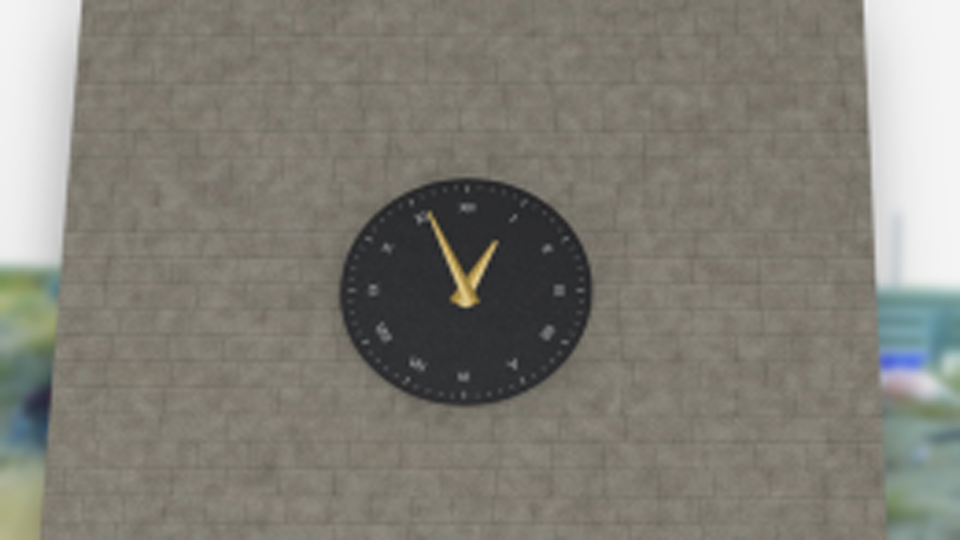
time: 12:56
